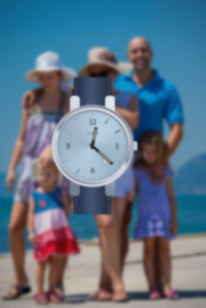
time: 12:22
